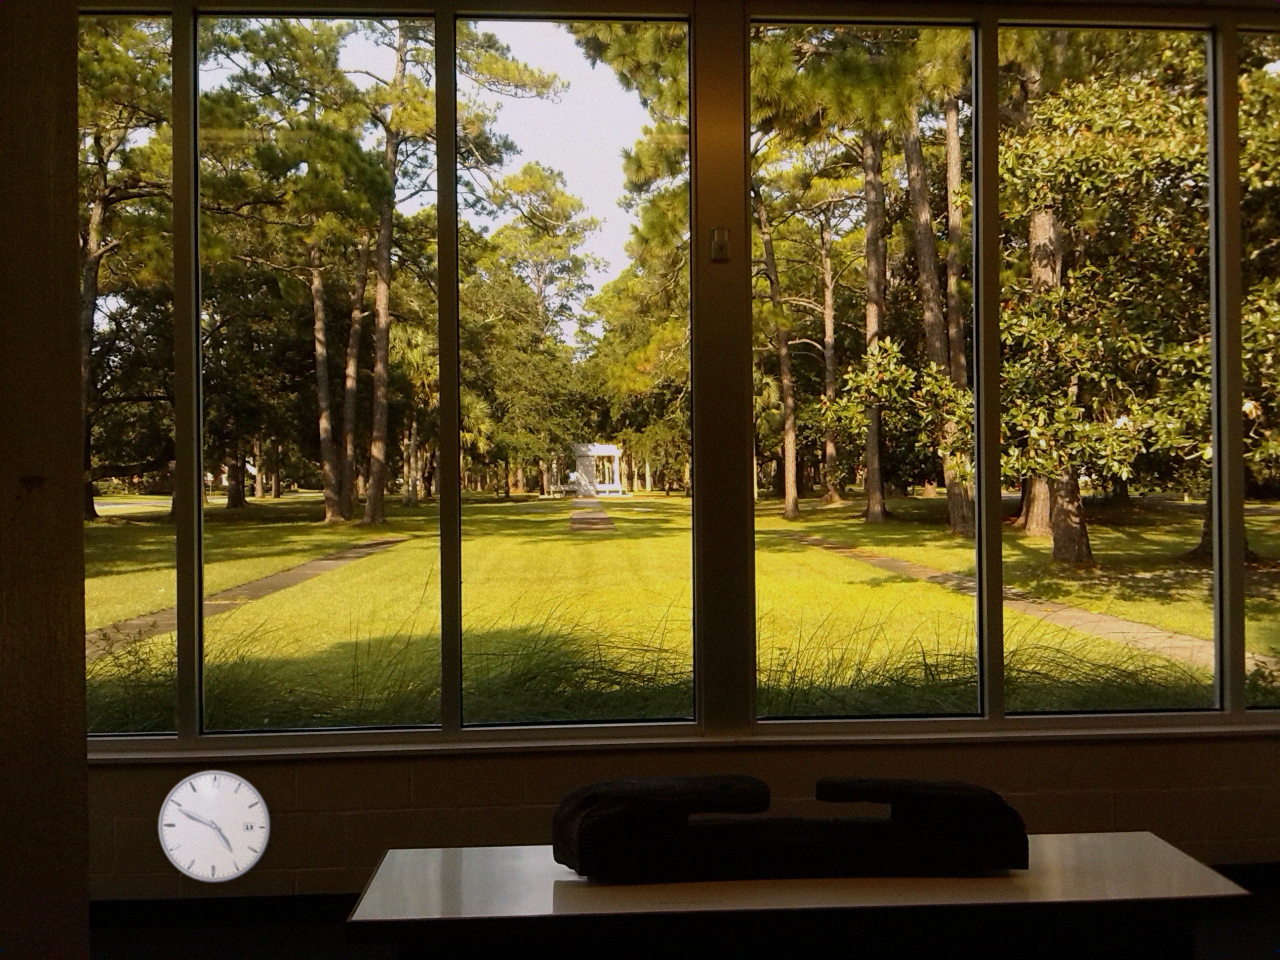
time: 4:49
